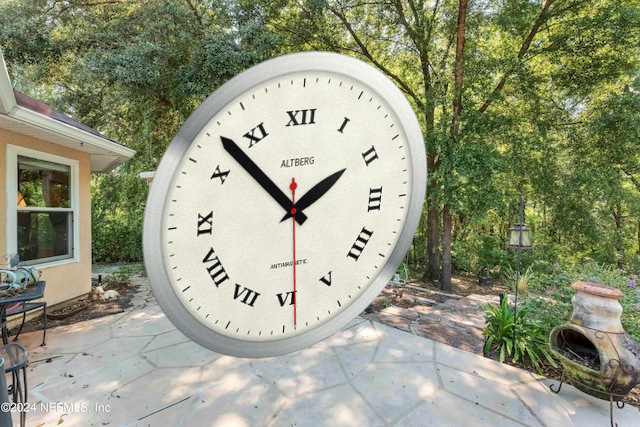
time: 1:52:29
